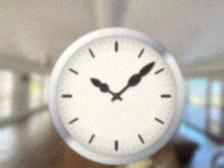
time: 10:08
